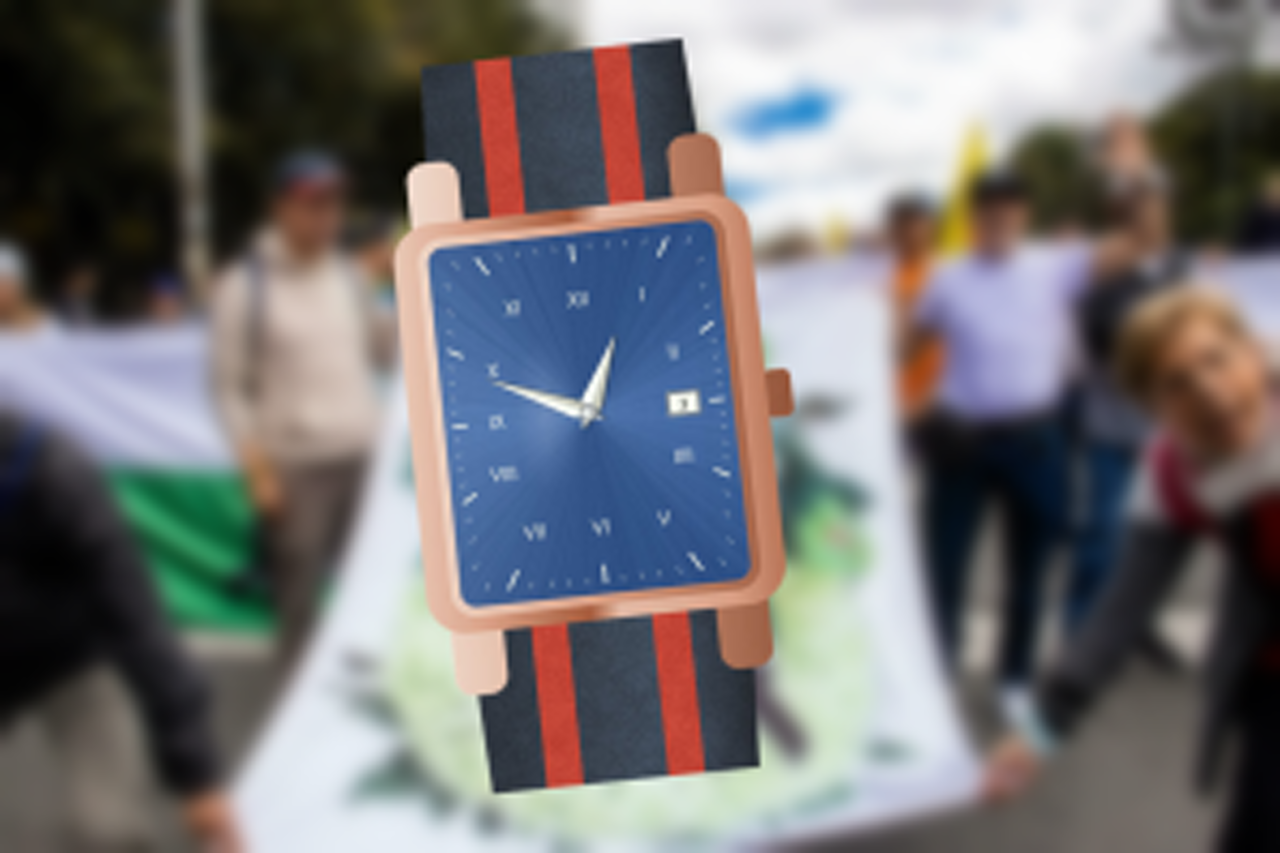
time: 12:49
